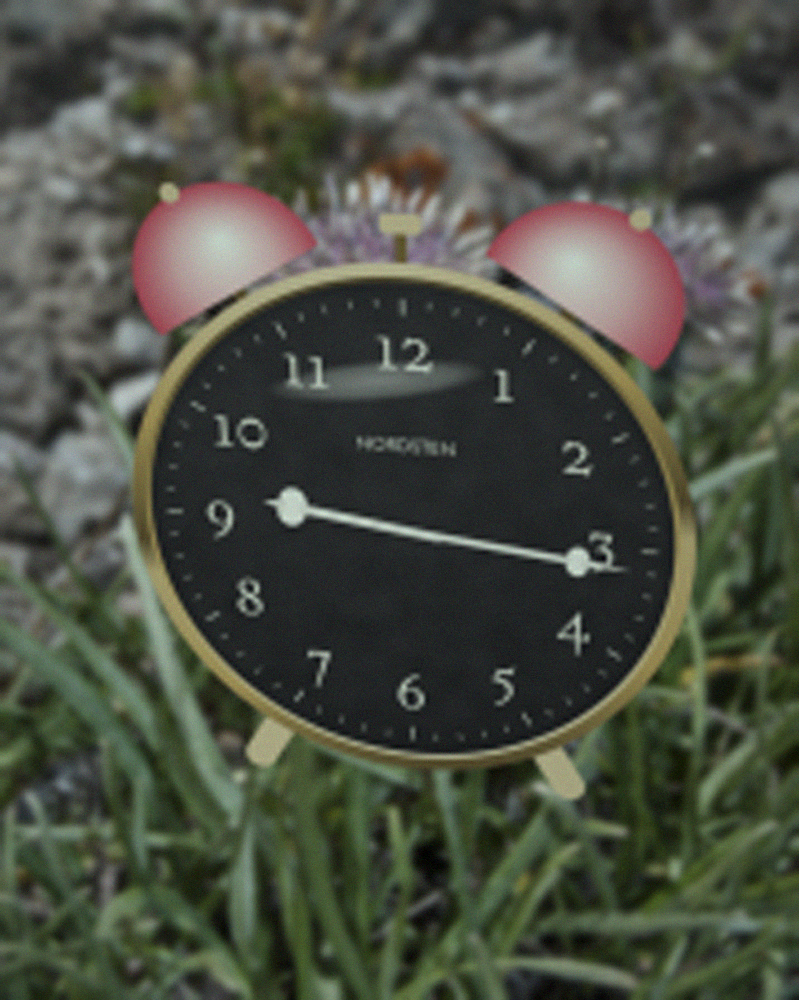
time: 9:16
